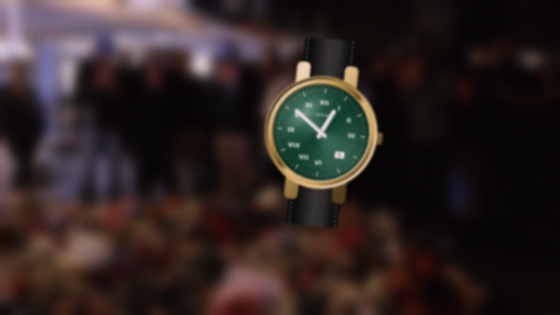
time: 12:51
